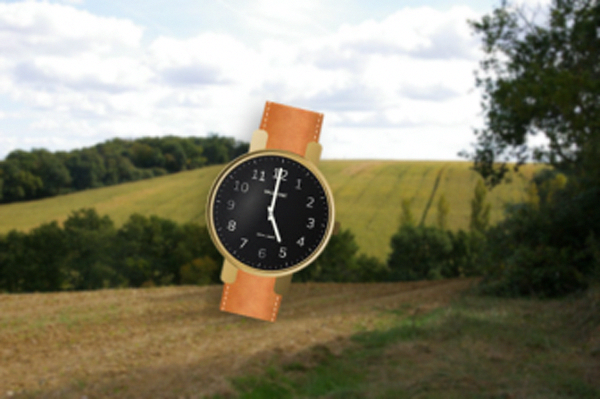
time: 5:00
